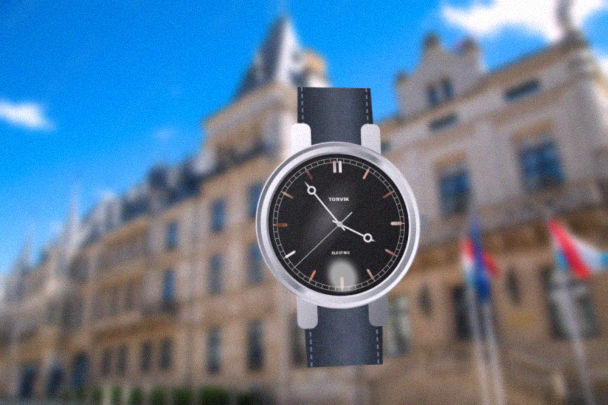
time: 3:53:38
